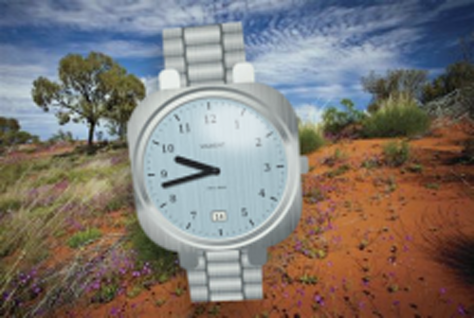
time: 9:43
